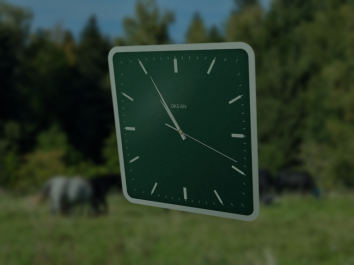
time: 10:55:19
